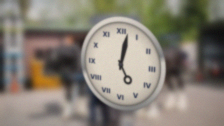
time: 5:02
